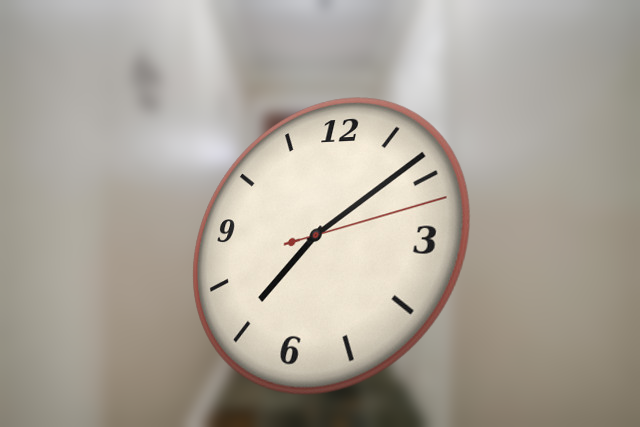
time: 7:08:12
